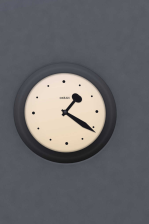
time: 1:21
